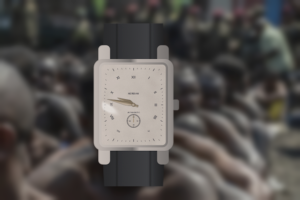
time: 9:47
